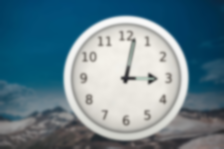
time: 3:02
